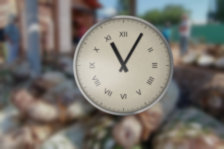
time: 11:05
